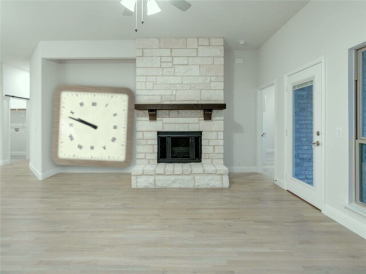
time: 9:48
